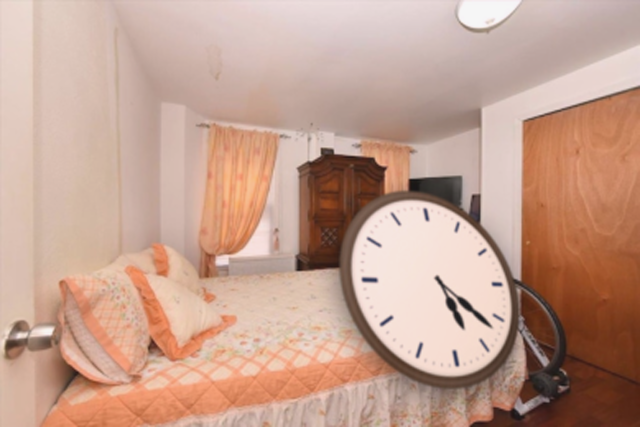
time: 5:22
